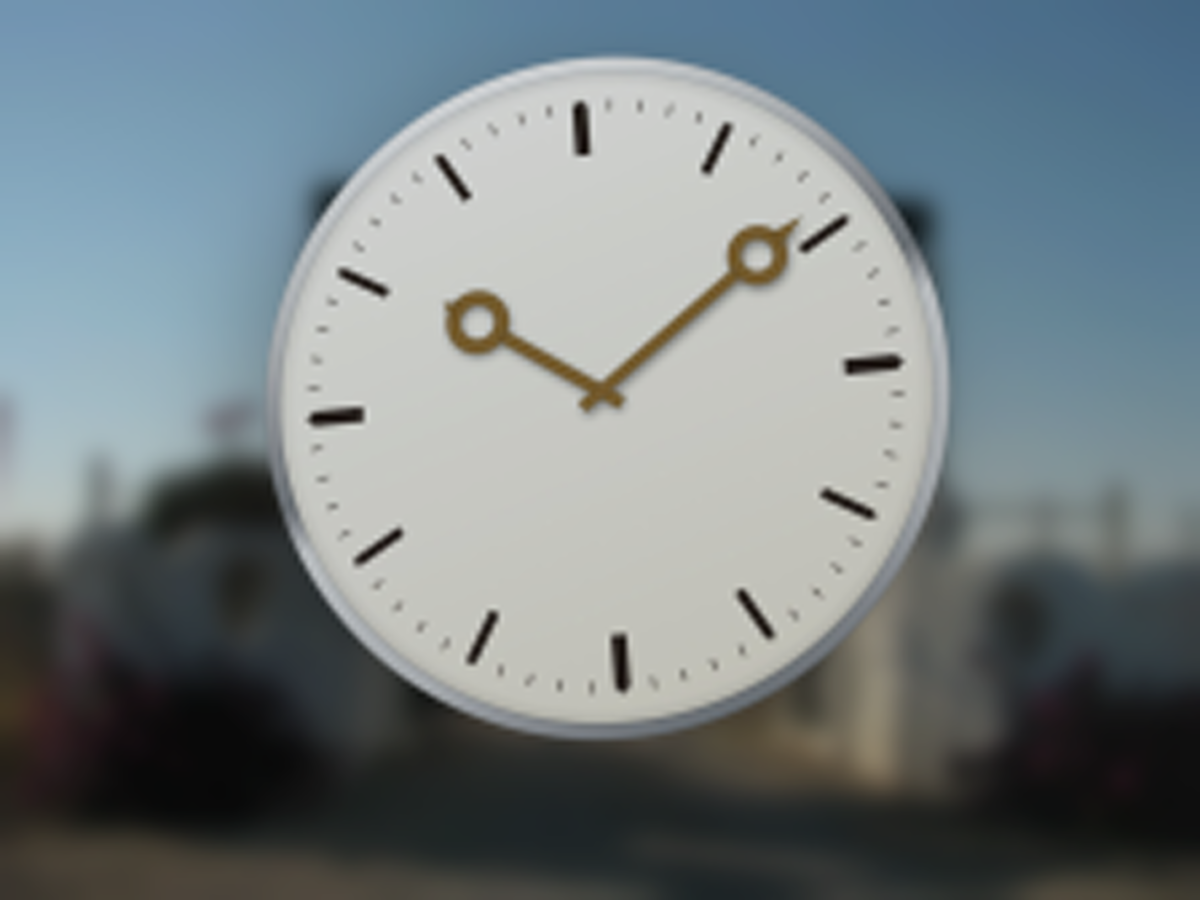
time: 10:09
